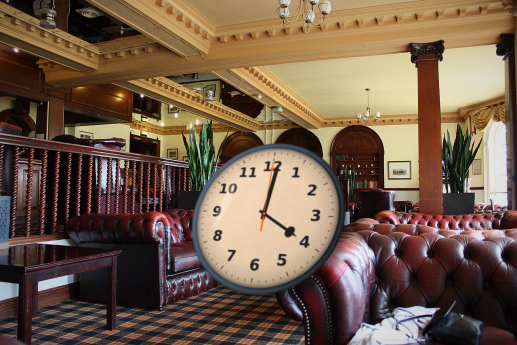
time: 4:01:00
